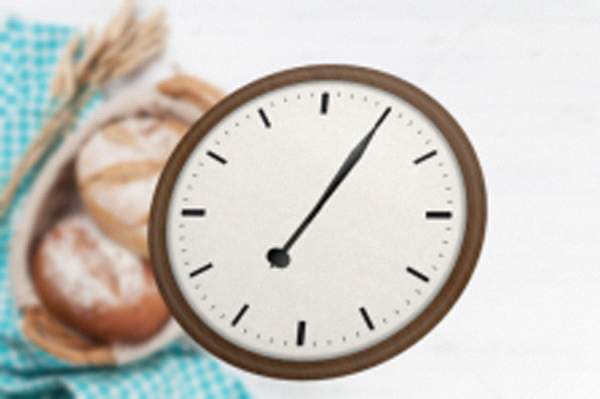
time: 7:05
